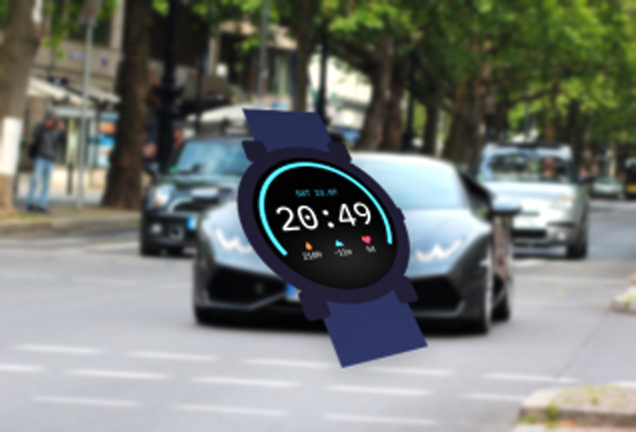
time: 20:49
